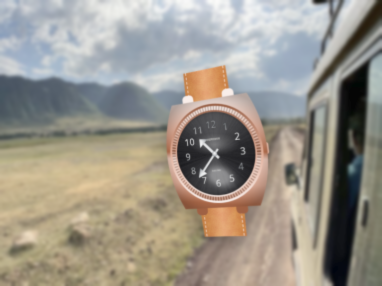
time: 10:37
